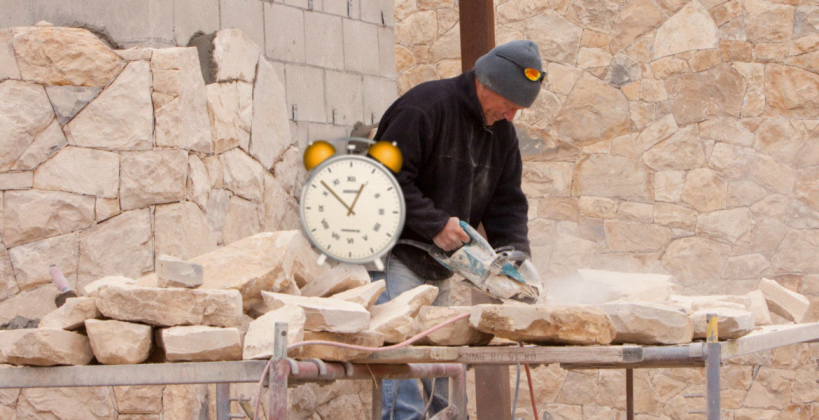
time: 12:52
